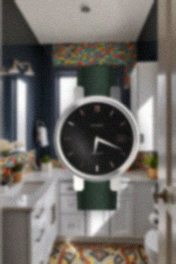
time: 6:19
